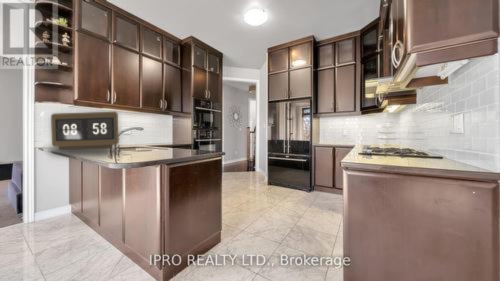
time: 8:58
